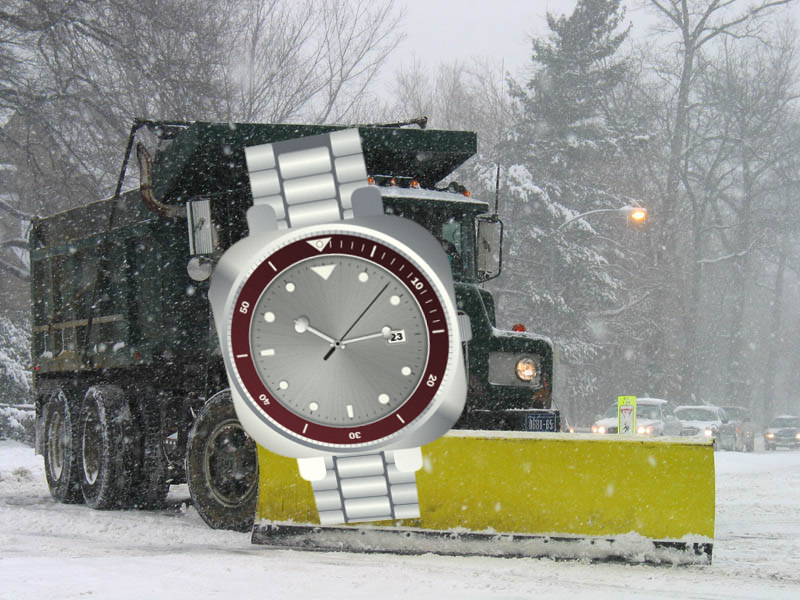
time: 10:14:08
